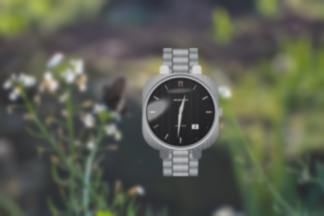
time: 12:31
